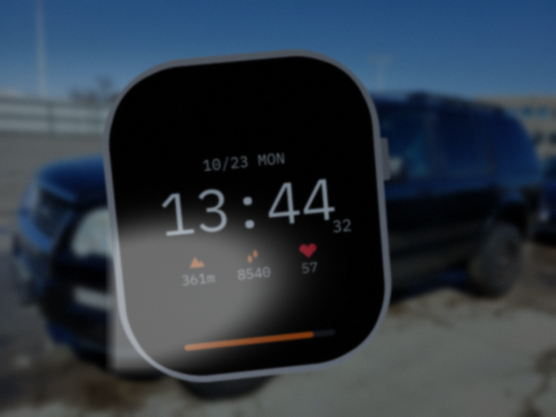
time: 13:44:32
